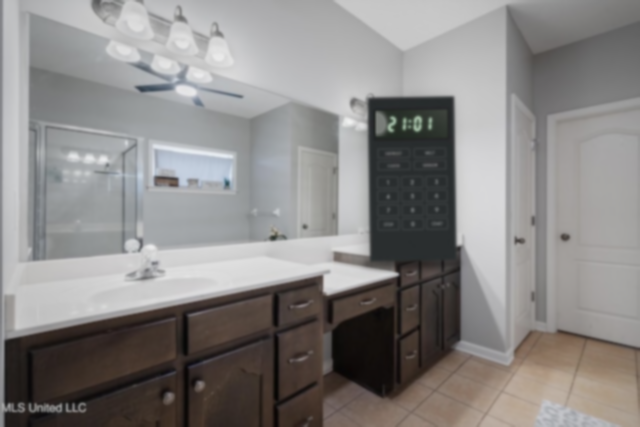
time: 21:01
